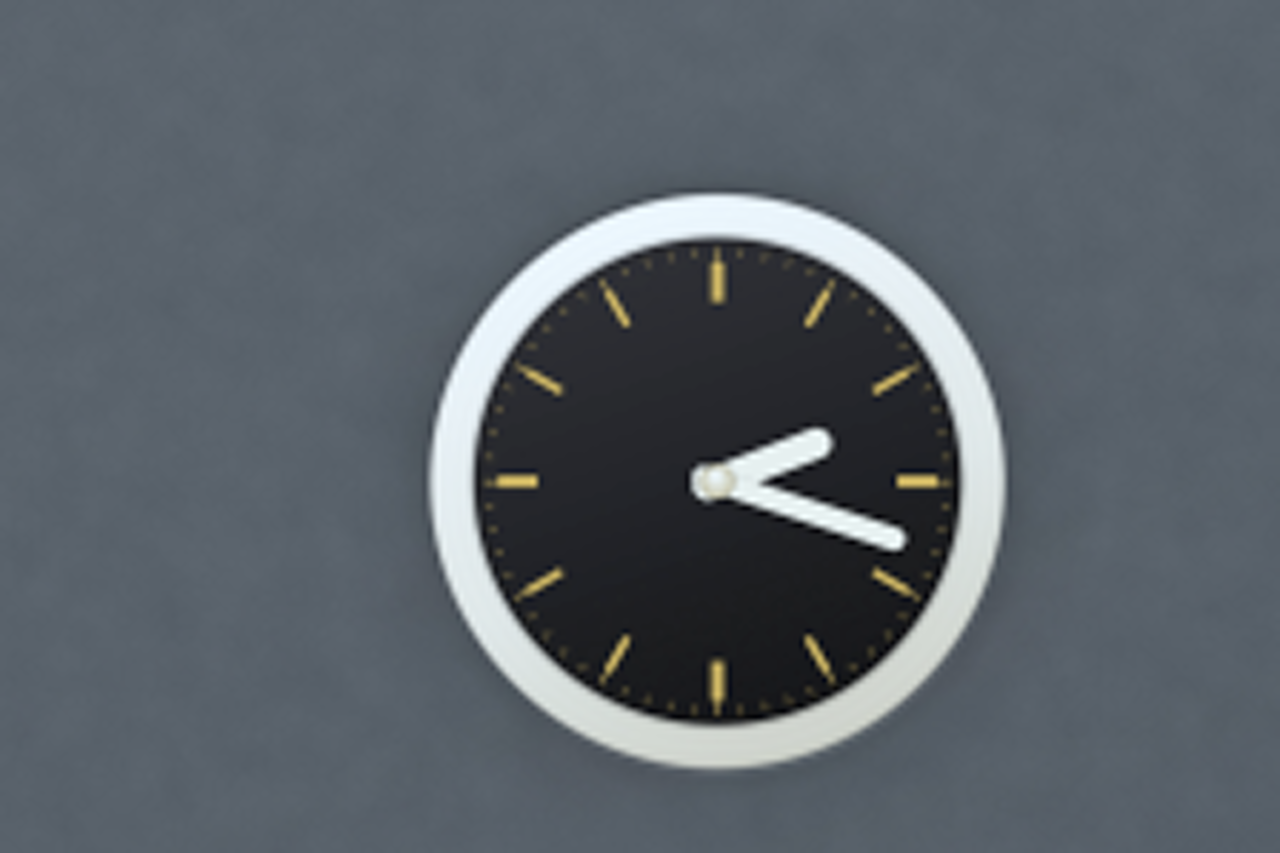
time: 2:18
